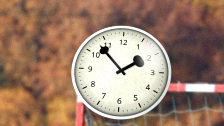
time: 1:53
